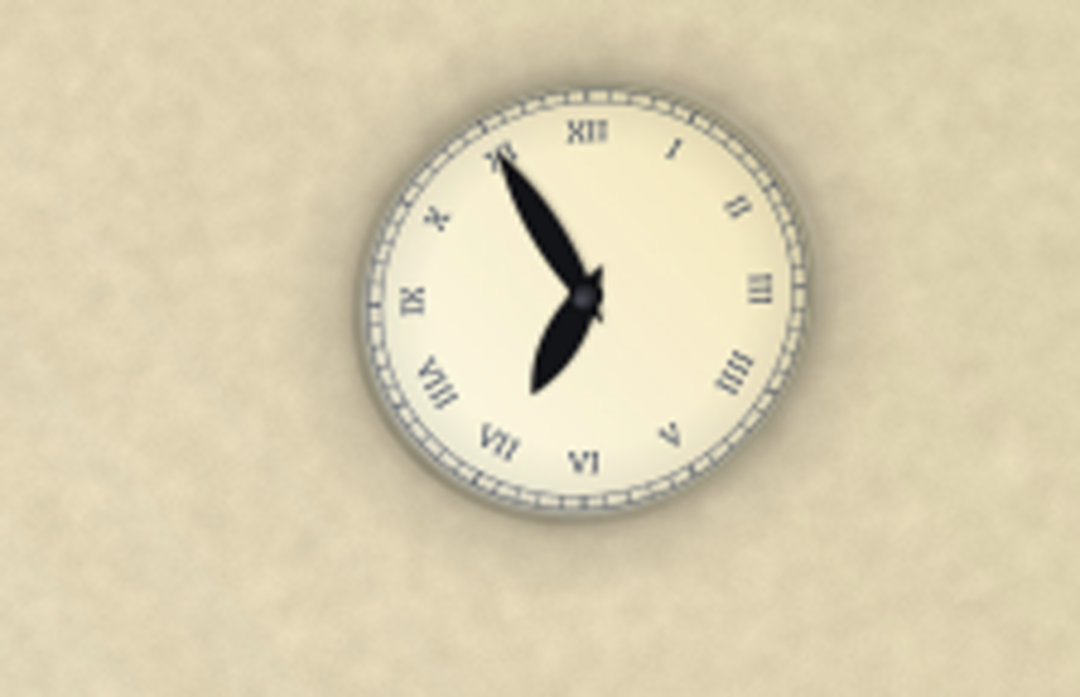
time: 6:55
